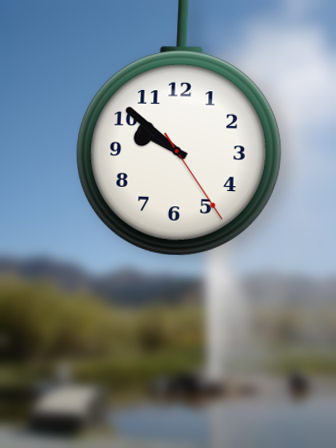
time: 9:51:24
